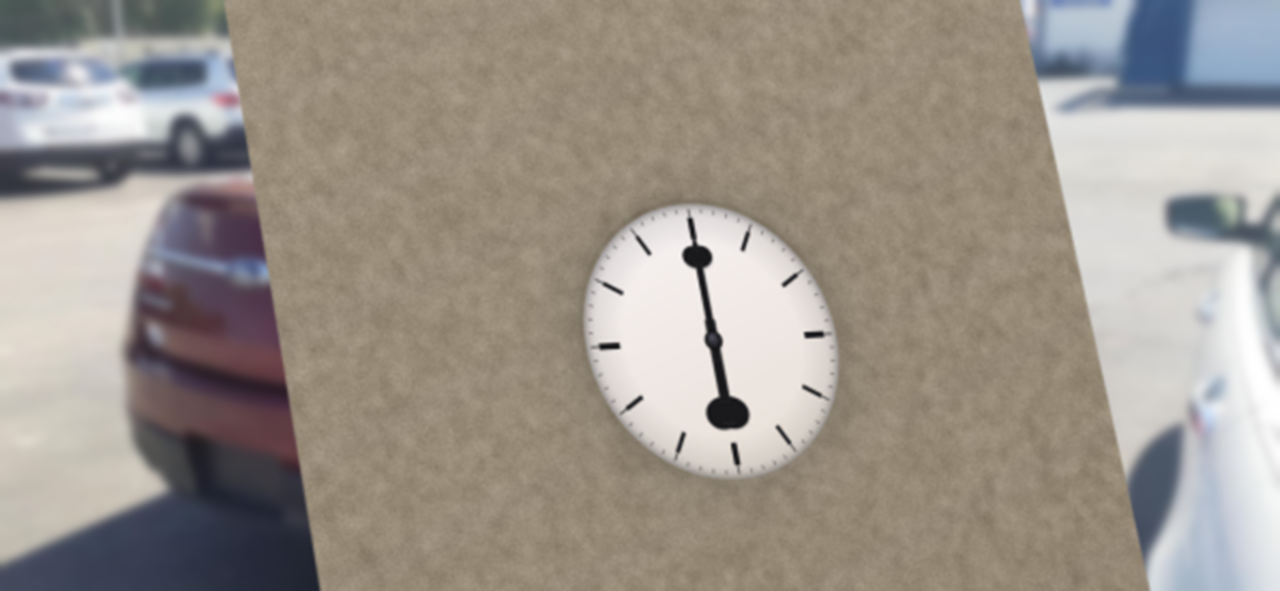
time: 6:00
